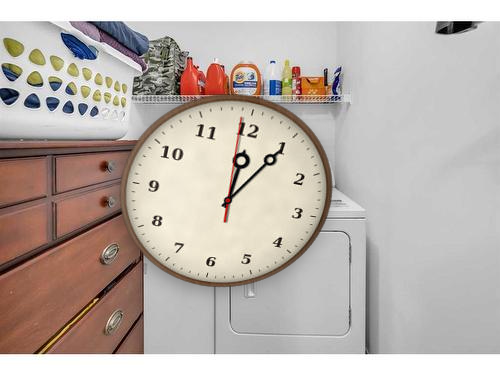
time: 12:04:59
